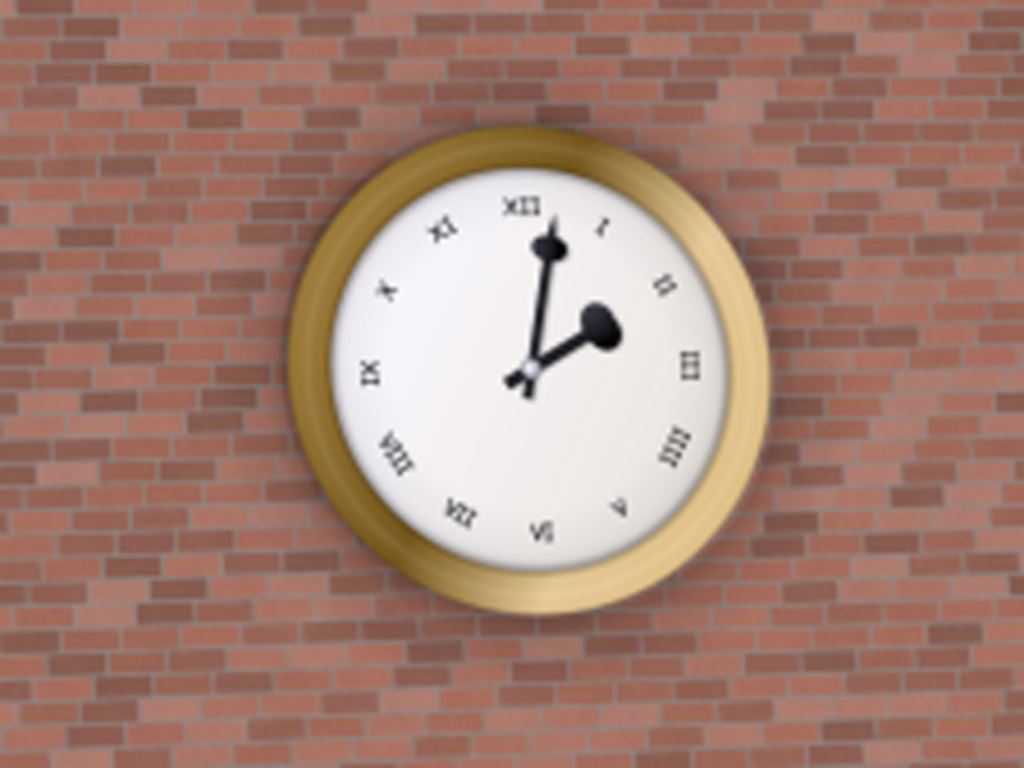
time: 2:02
